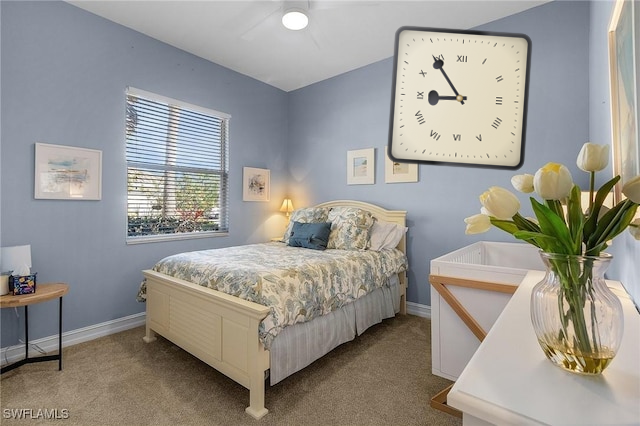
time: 8:54
